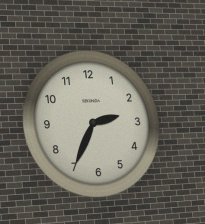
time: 2:35
